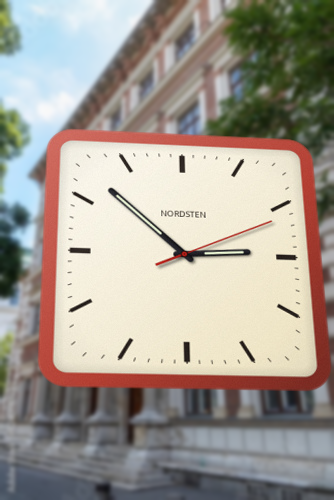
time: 2:52:11
